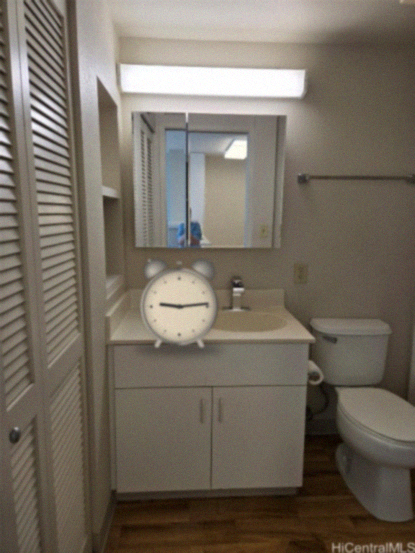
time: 9:14
